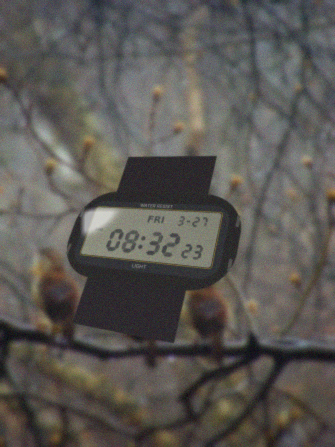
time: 8:32:23
